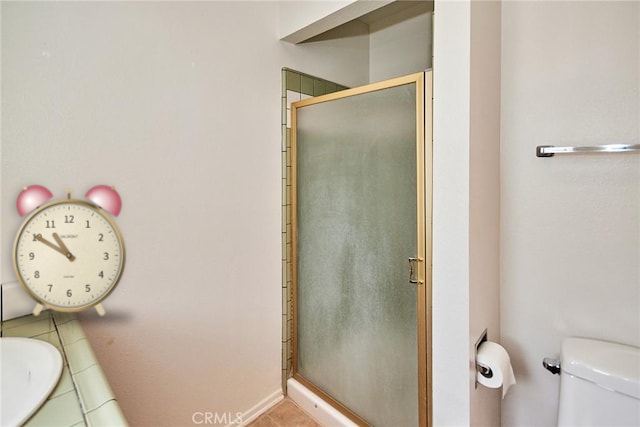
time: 10:50
